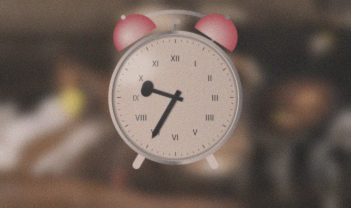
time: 9:35
